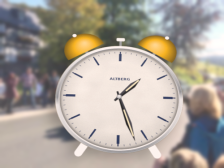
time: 1:27
